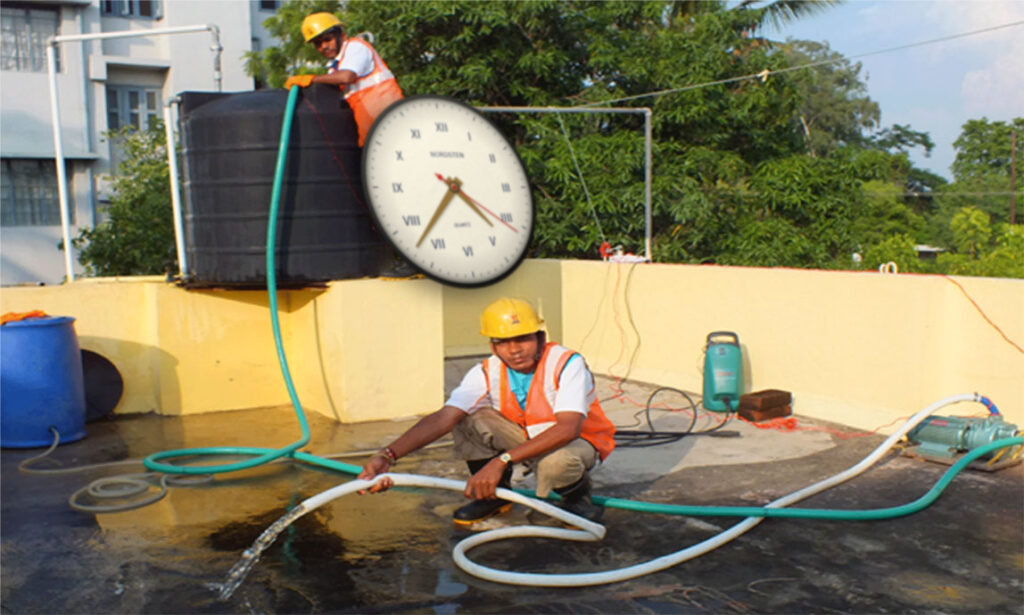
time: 4:37:21
